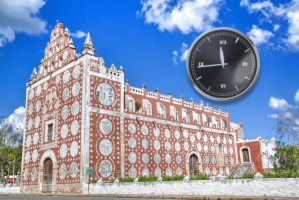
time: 11:44
